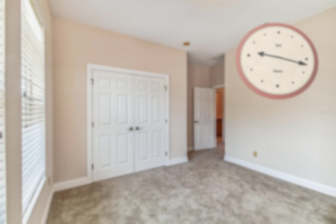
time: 9:17
